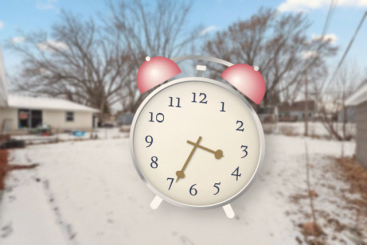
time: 3:34
